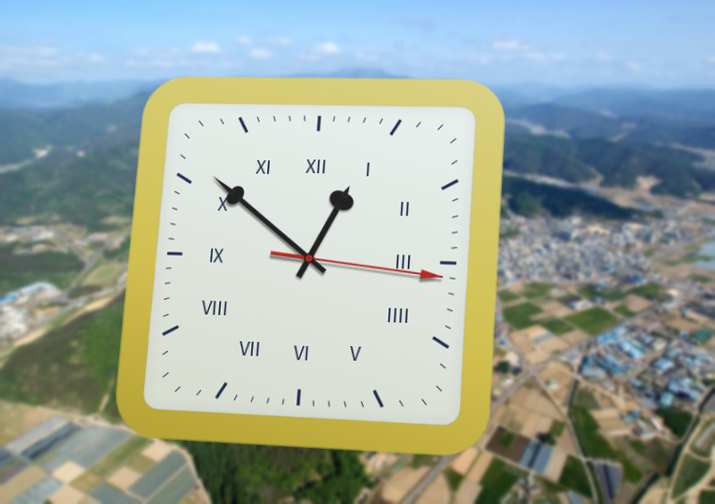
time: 12:51:16
